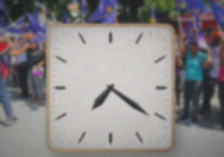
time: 7:21
